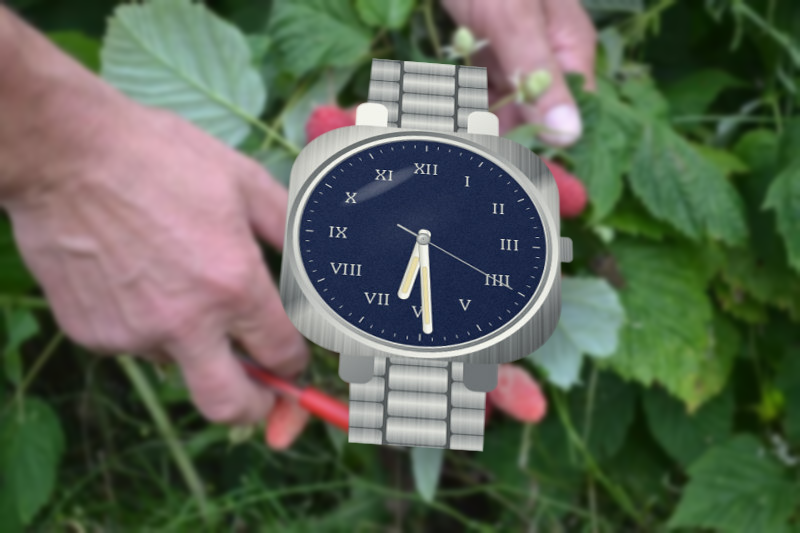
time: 6:29:20
